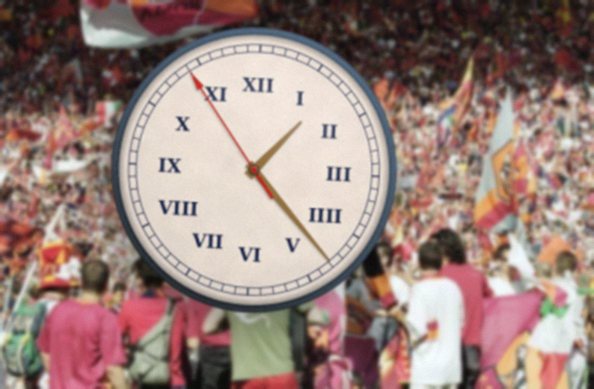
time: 1:22:54
